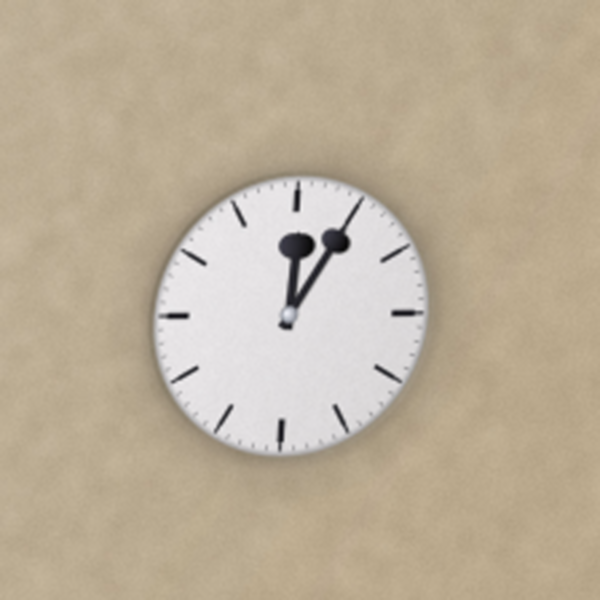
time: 12:05
